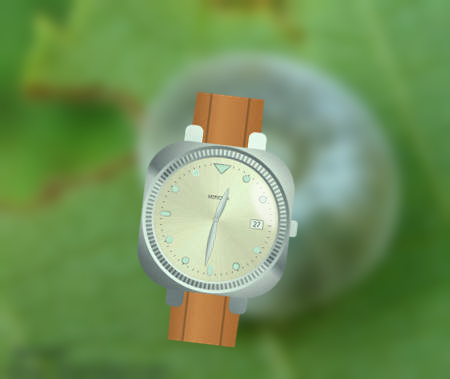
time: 12:31
